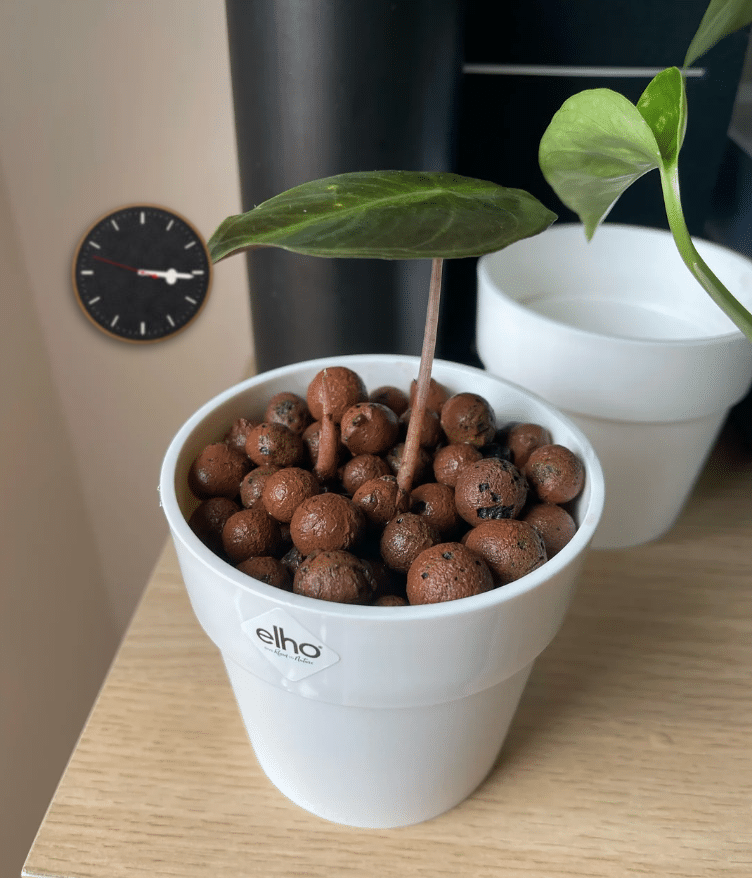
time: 3:15:48
